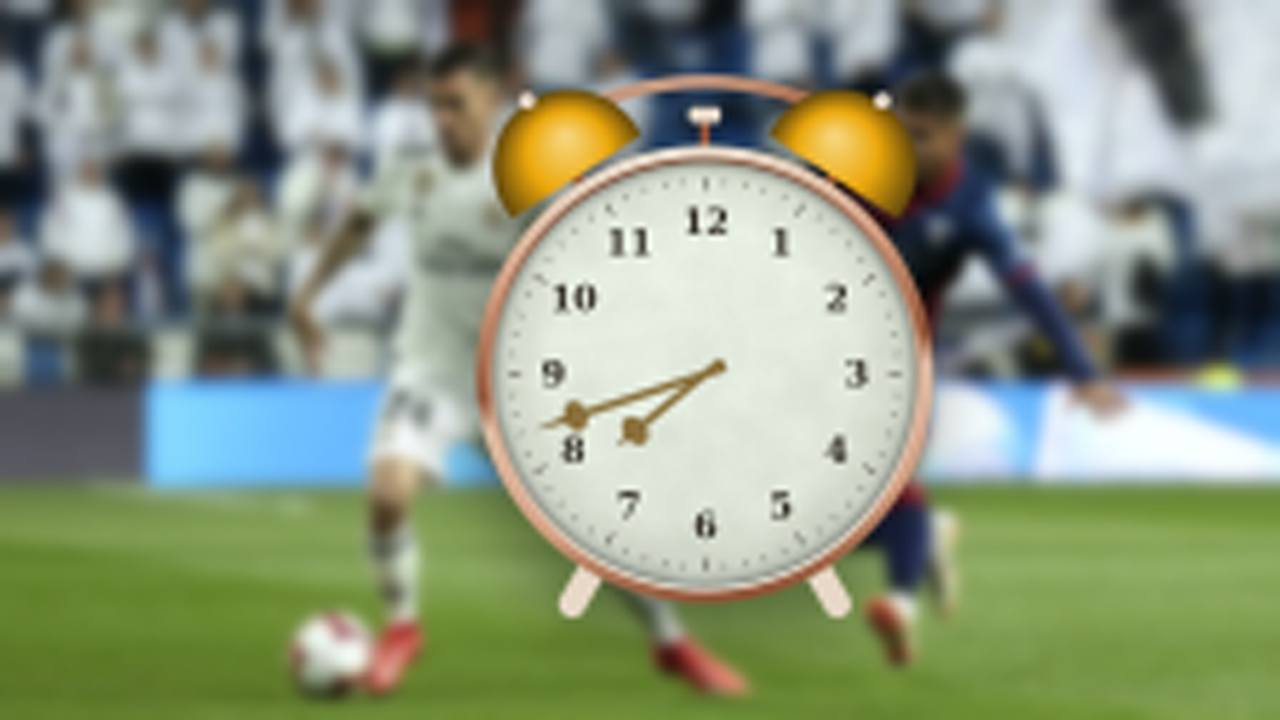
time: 7:42
